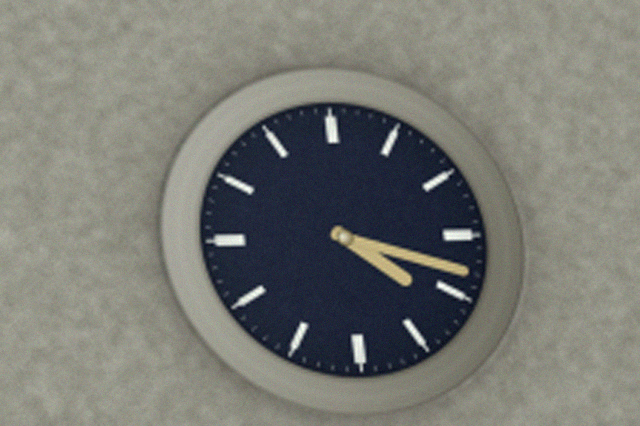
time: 4:18
